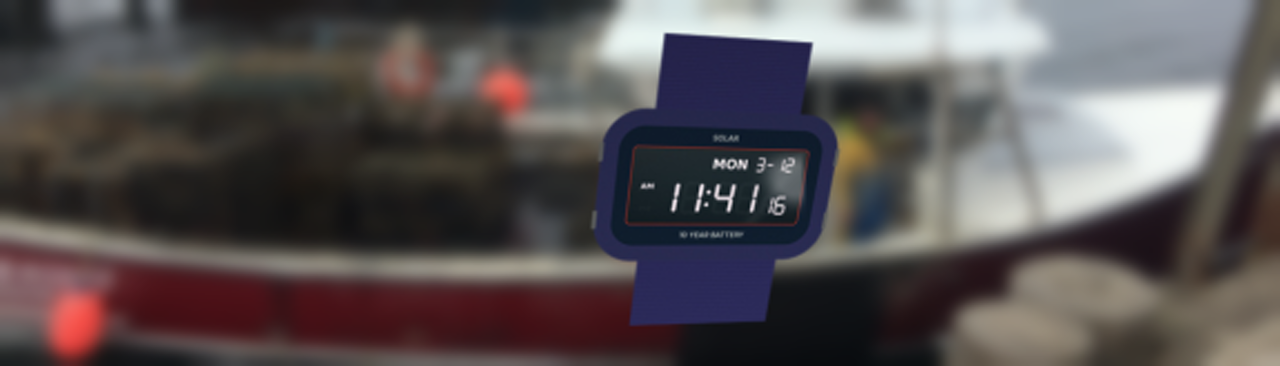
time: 11:41:16
